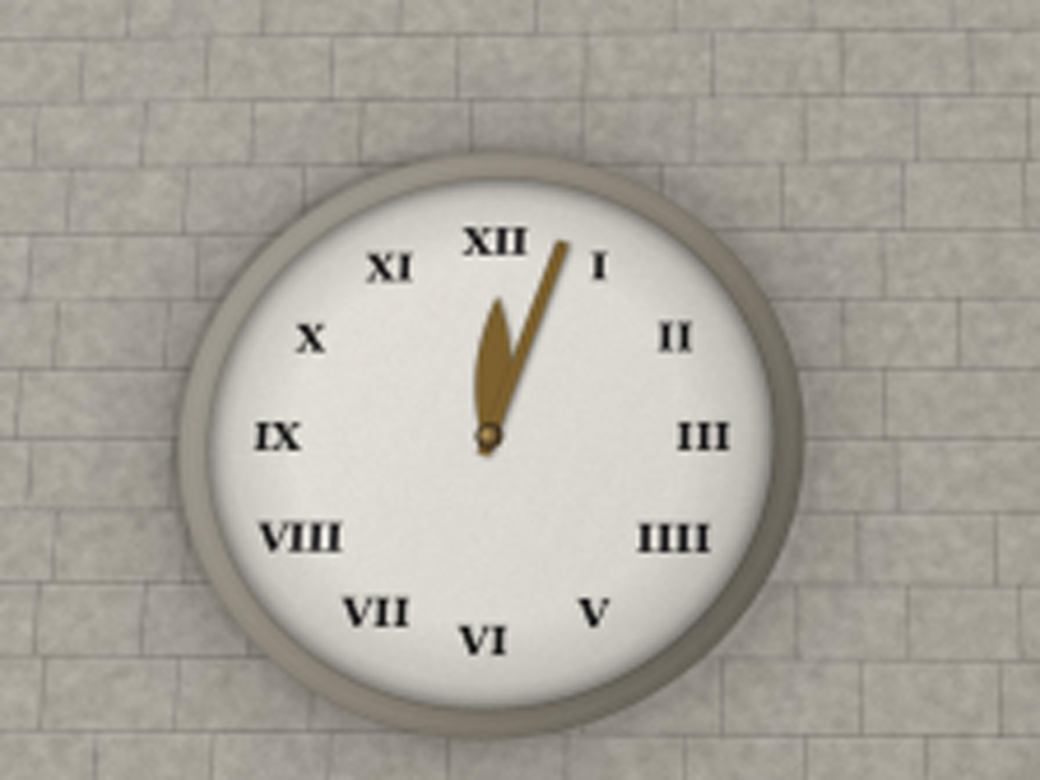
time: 12:03
